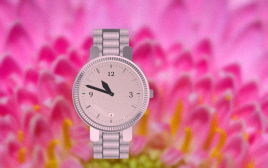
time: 10:48
